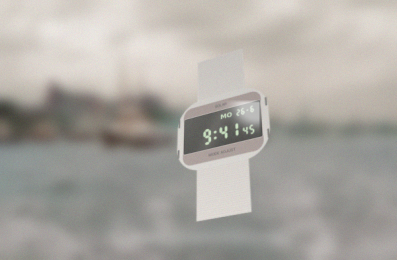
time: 9:41:45
